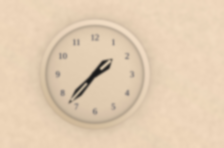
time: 1:37
